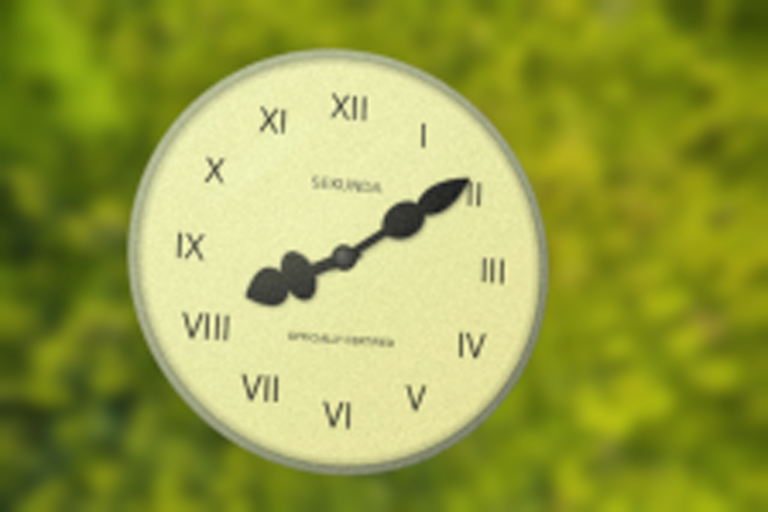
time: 8:09
